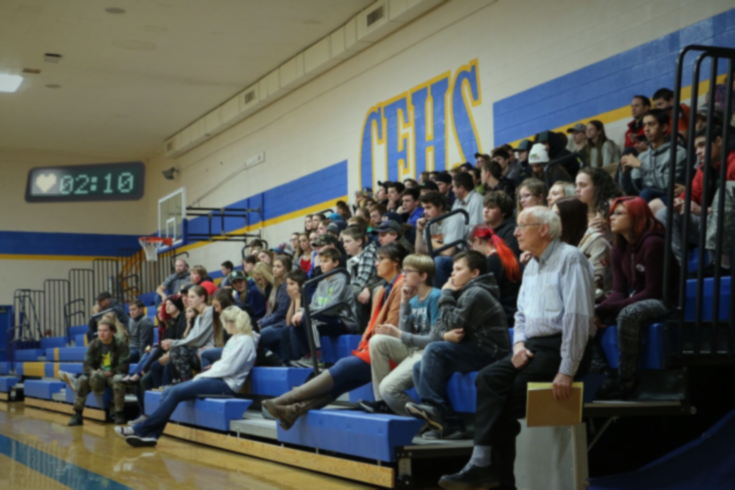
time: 2:10
